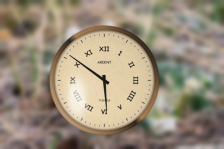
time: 5:51
